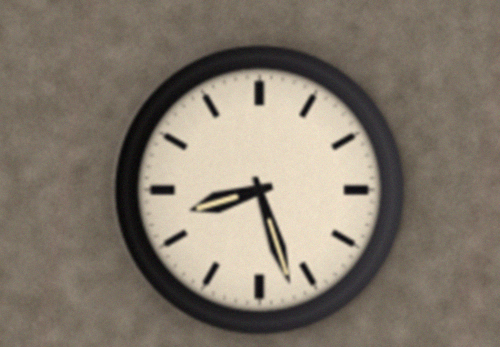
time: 8:27
